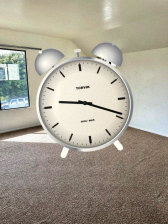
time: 9:19
